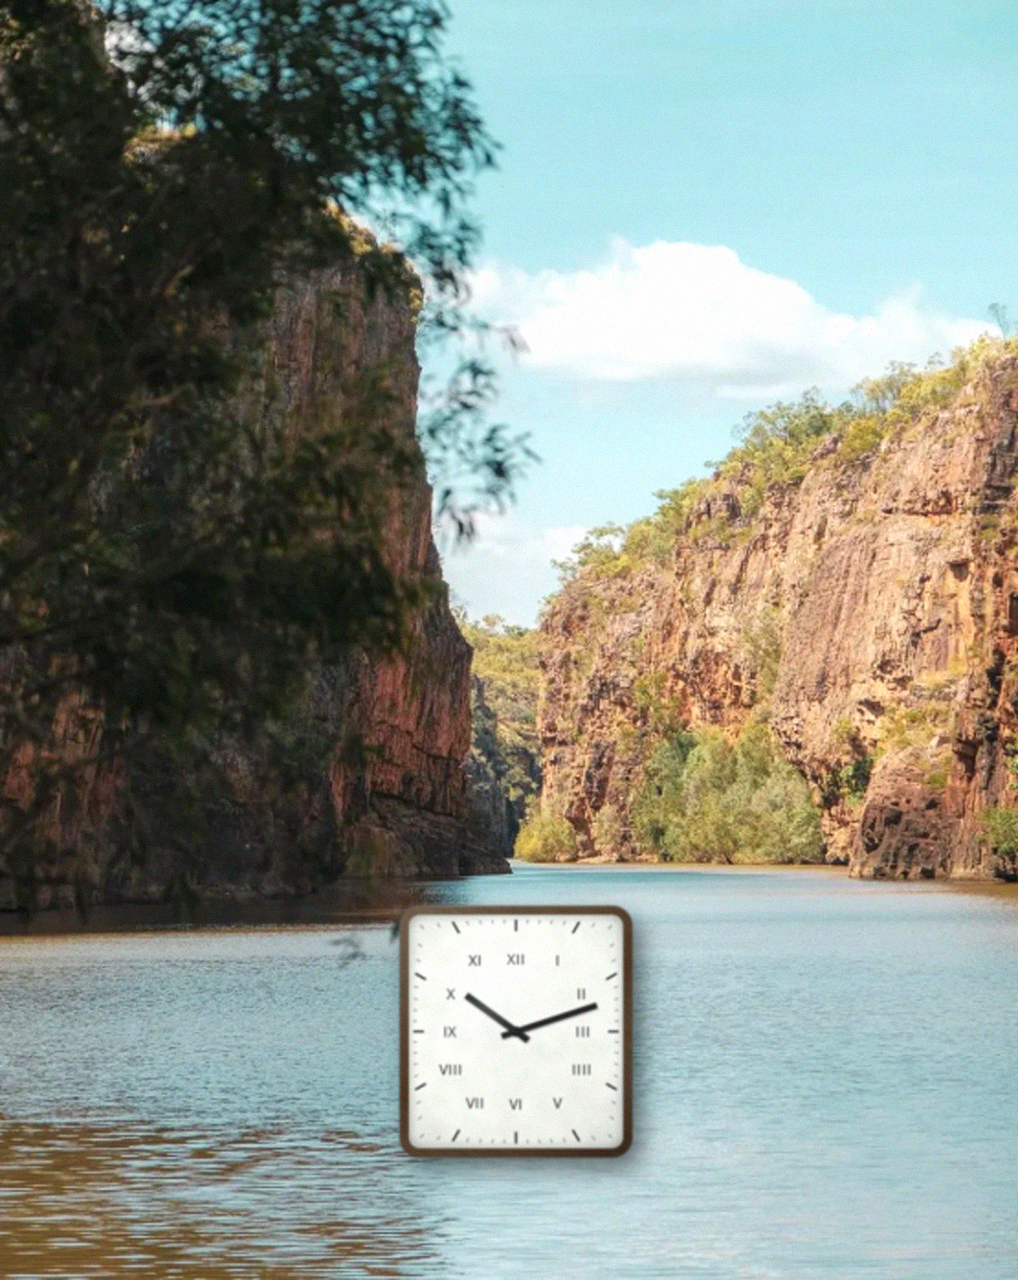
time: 10:12
